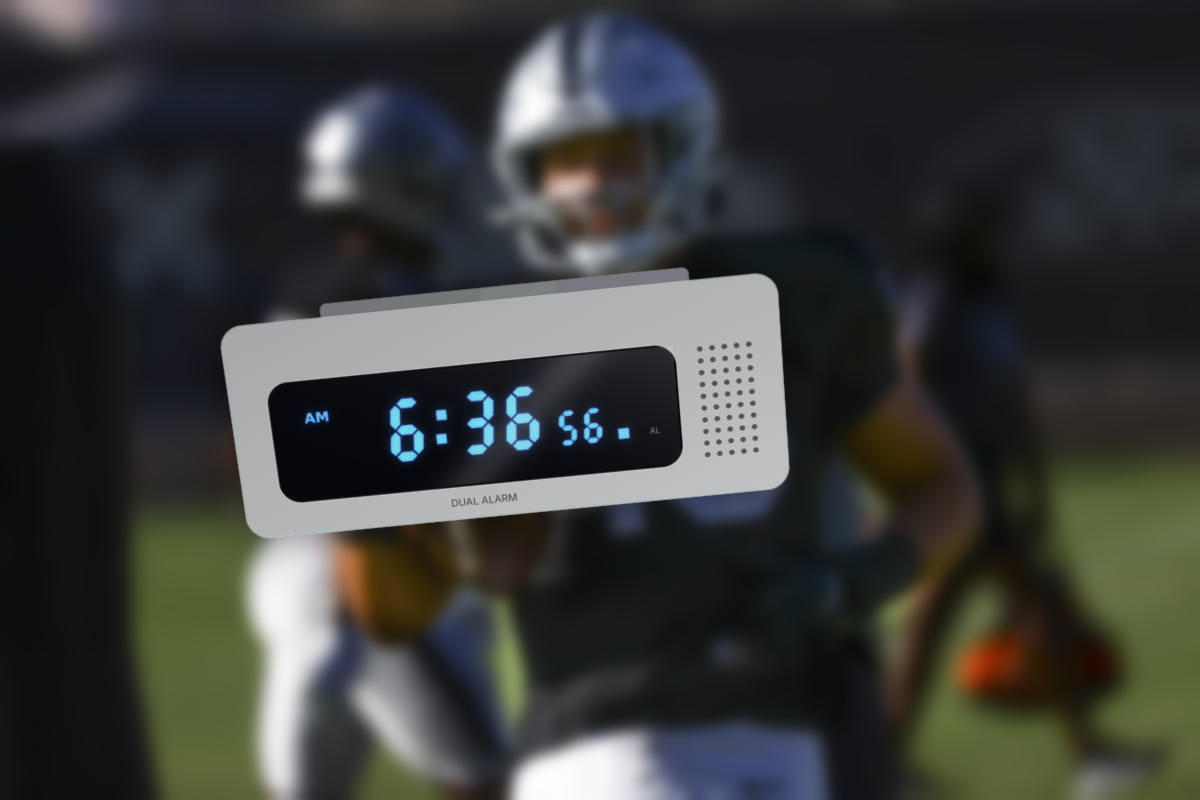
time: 6:36:56
